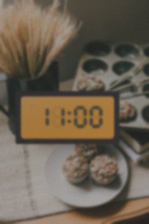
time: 11:00
